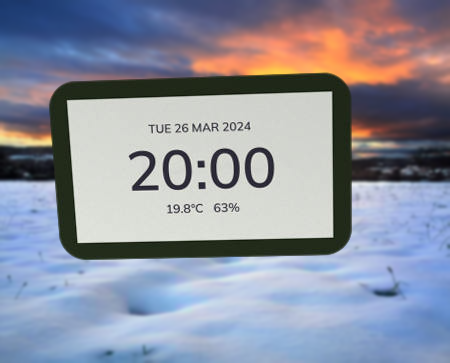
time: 20:00
